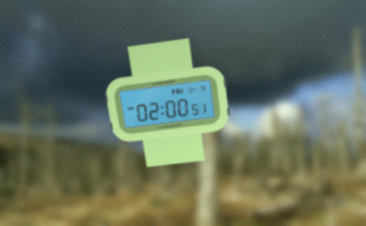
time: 2:00:51
